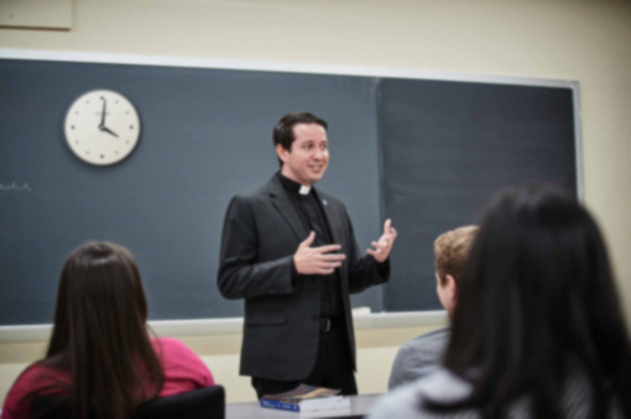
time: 4:01
